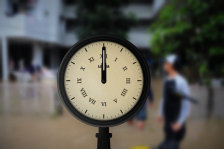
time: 12:00
